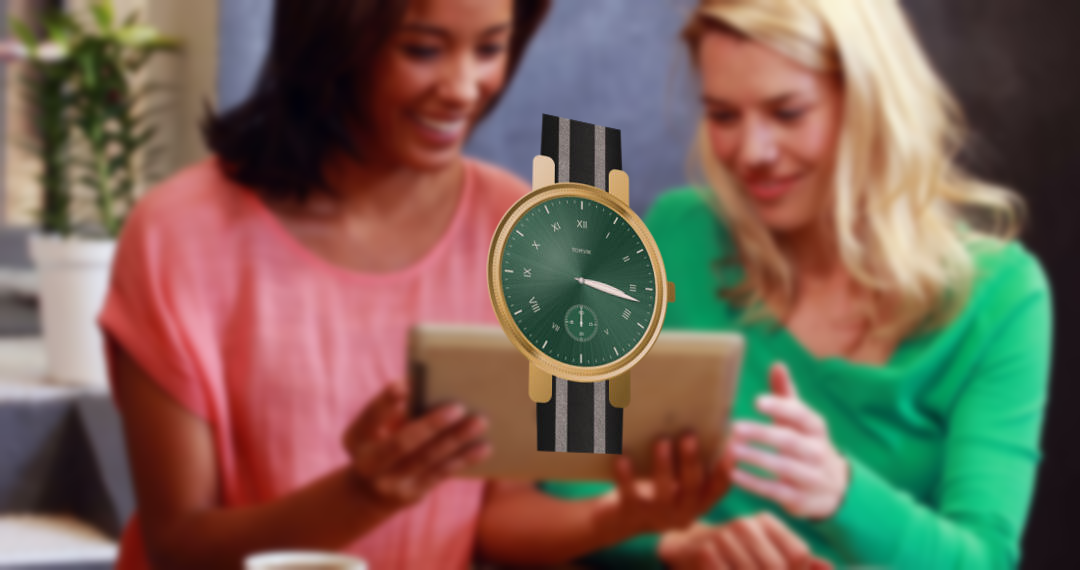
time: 3:17
